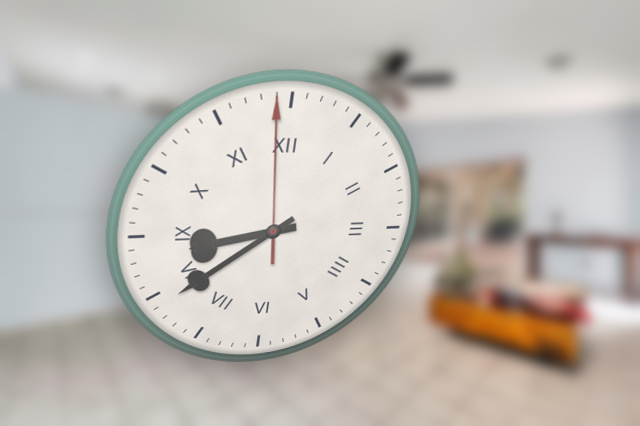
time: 8:38:59
